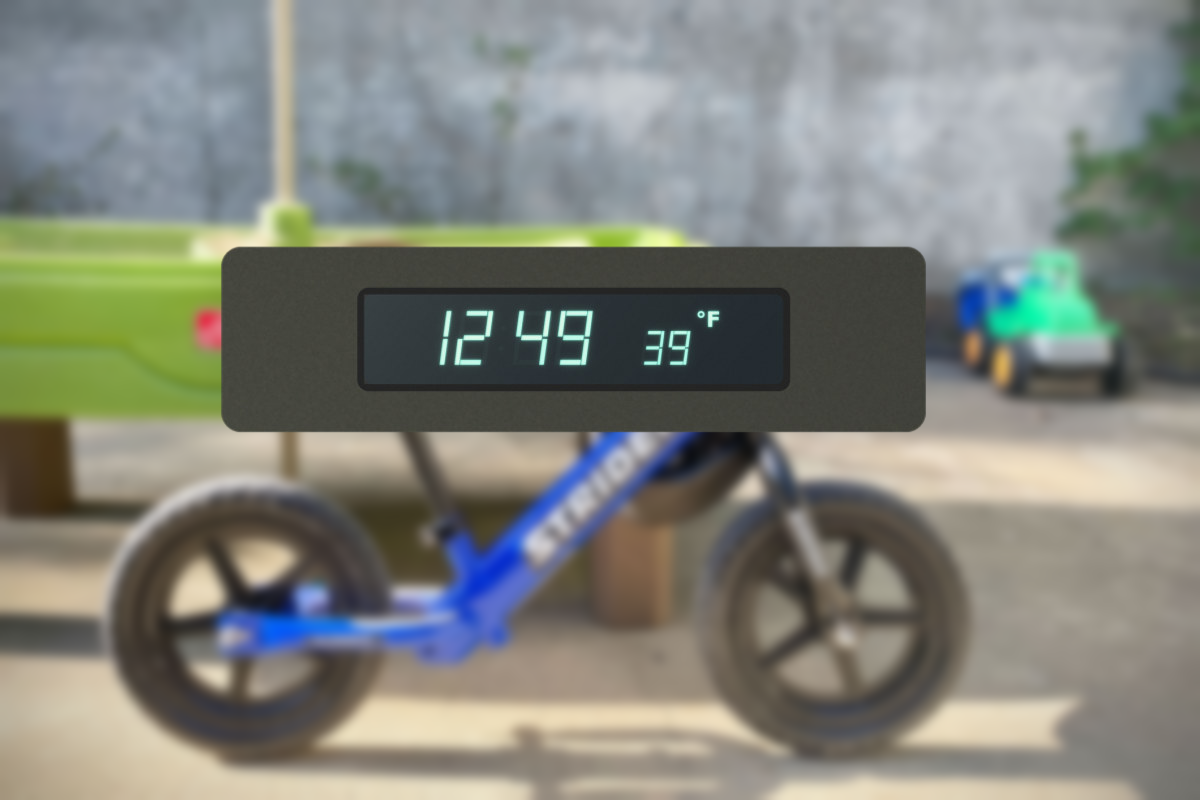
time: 12:49
